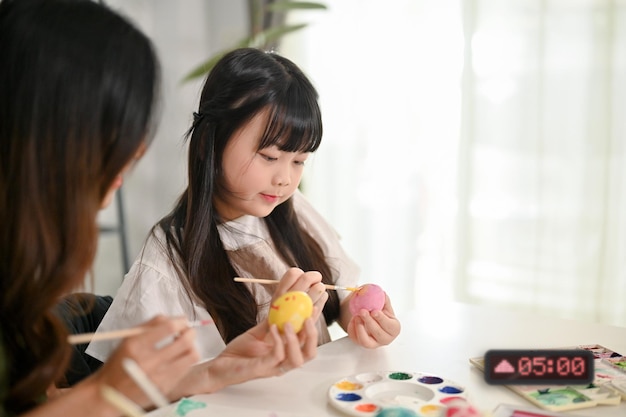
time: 5:00
